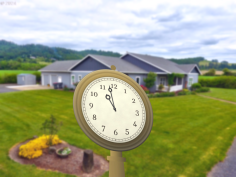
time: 10:58
